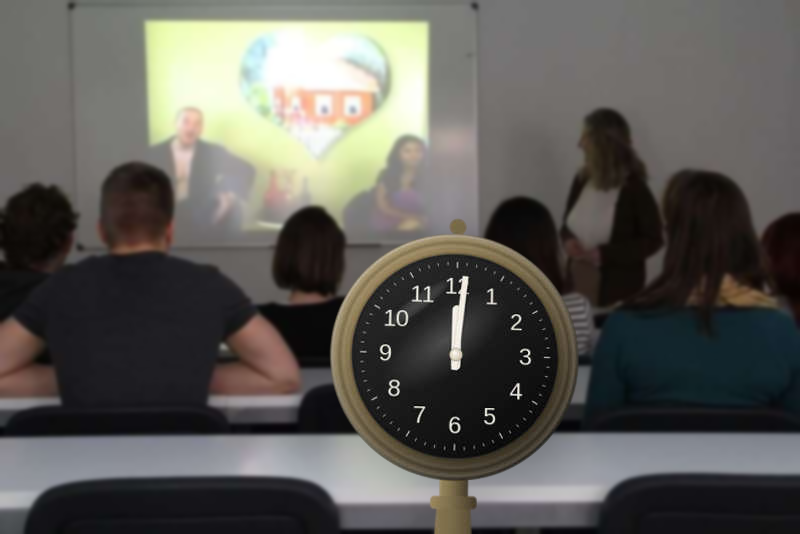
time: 12:01
